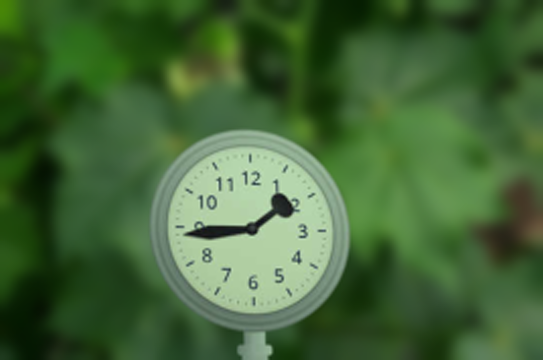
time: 1:44
